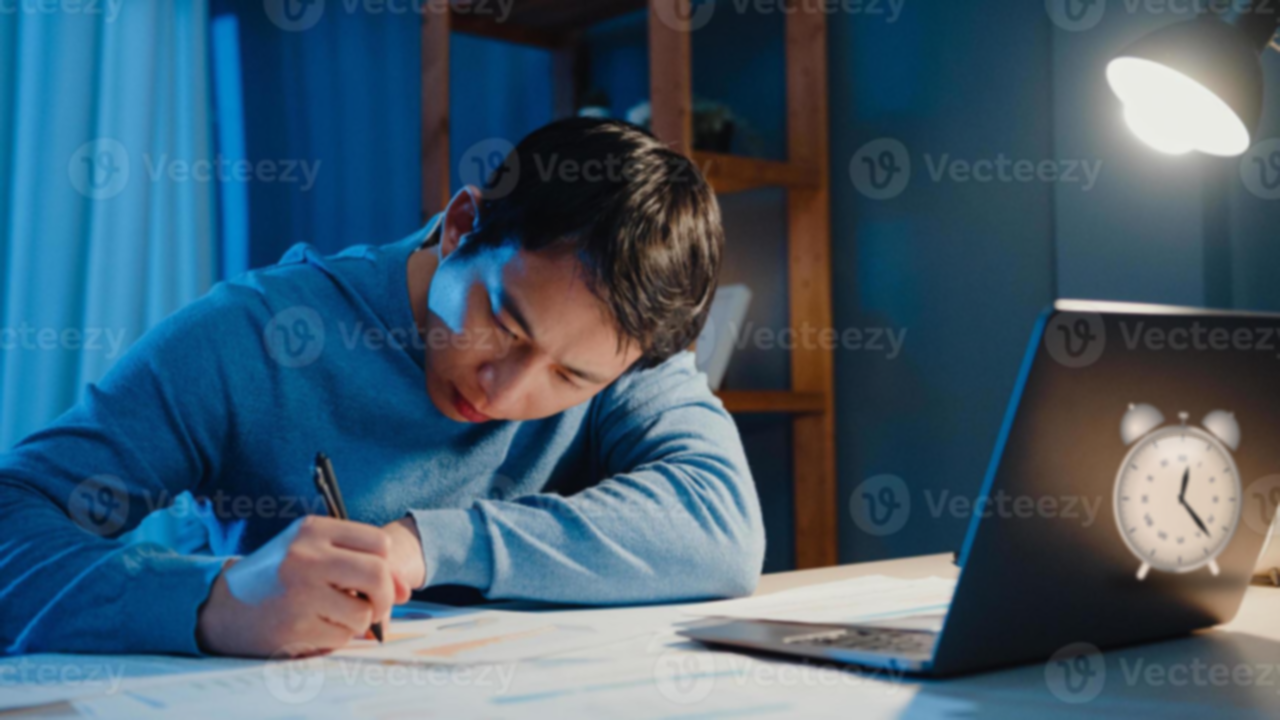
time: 12:23
